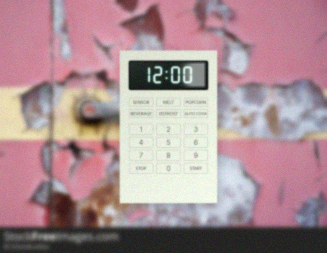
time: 12:00
